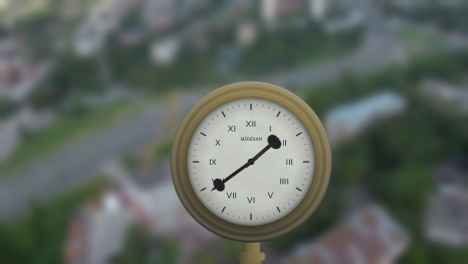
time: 1:39
